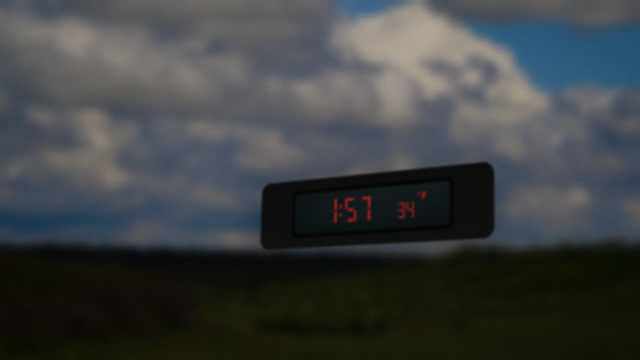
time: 1:57
